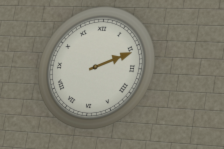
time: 2:11
